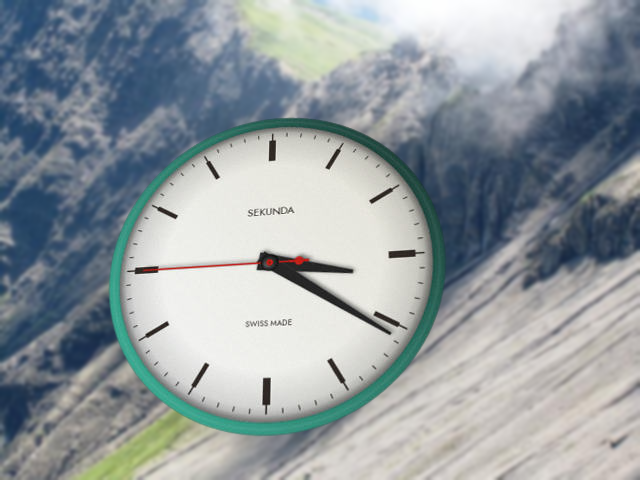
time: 3:20:45
